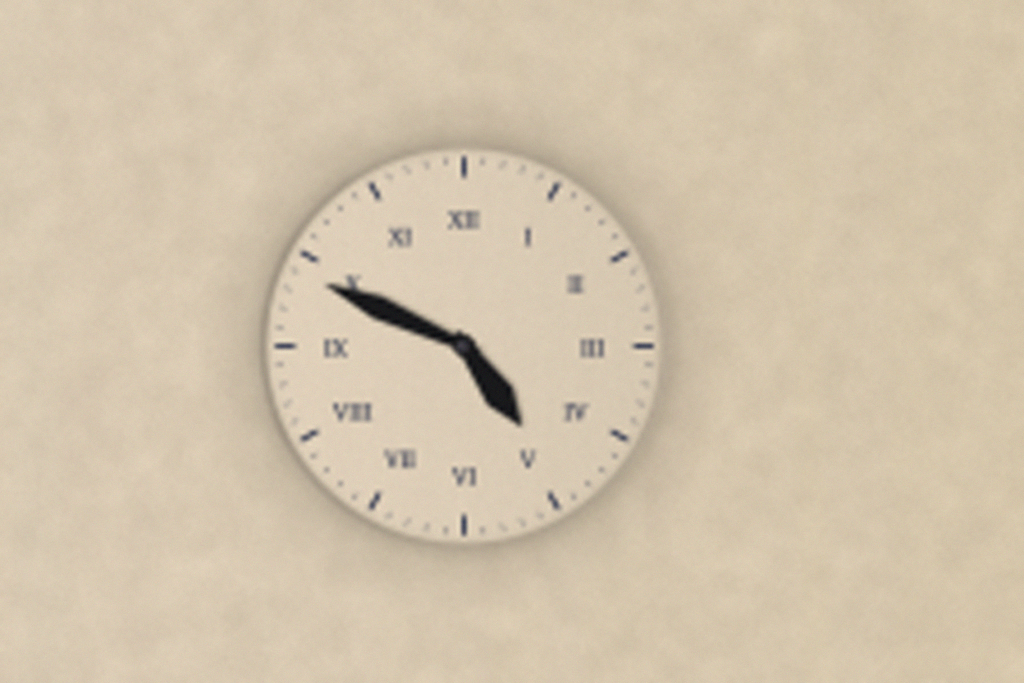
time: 4:49
